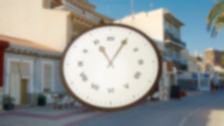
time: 11:05
